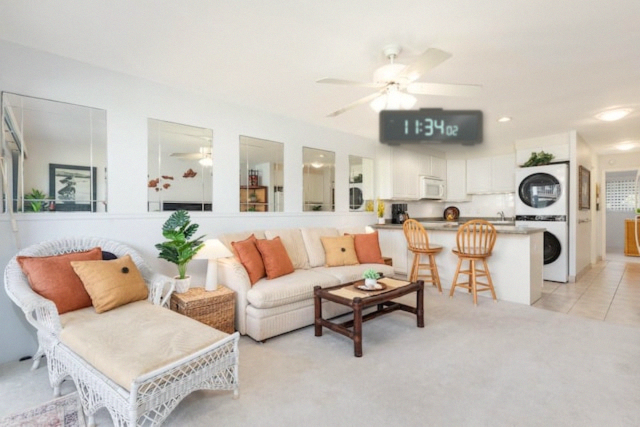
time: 11:34
